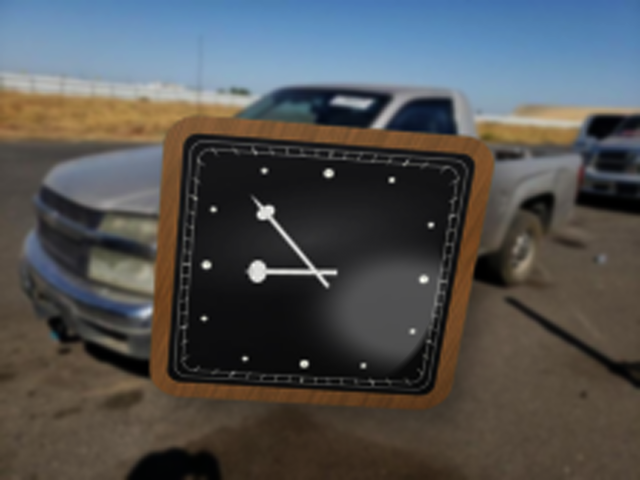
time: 8:53
